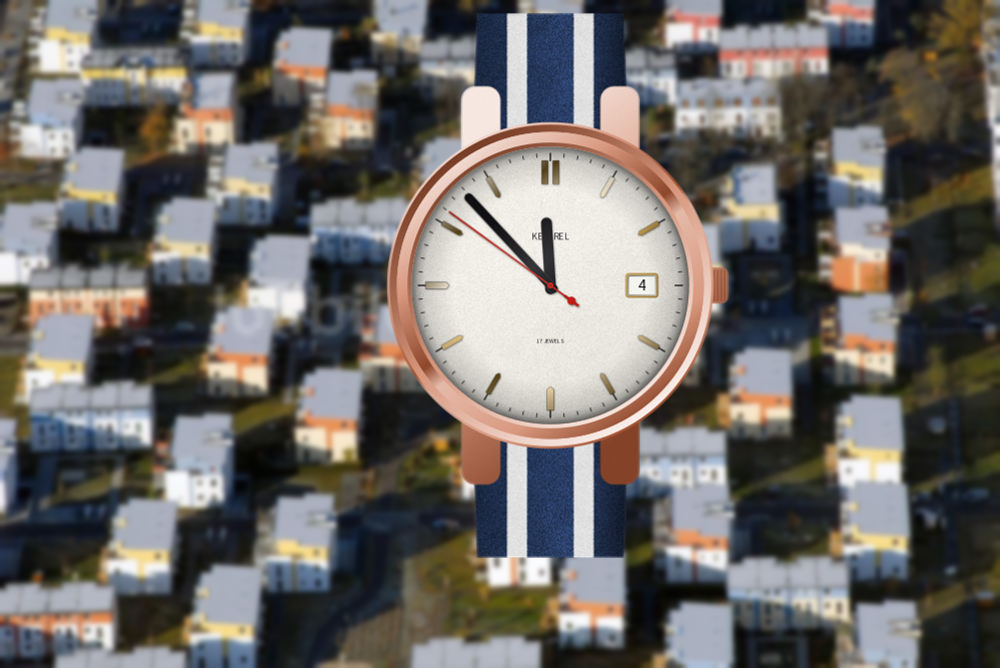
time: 11:52:51
